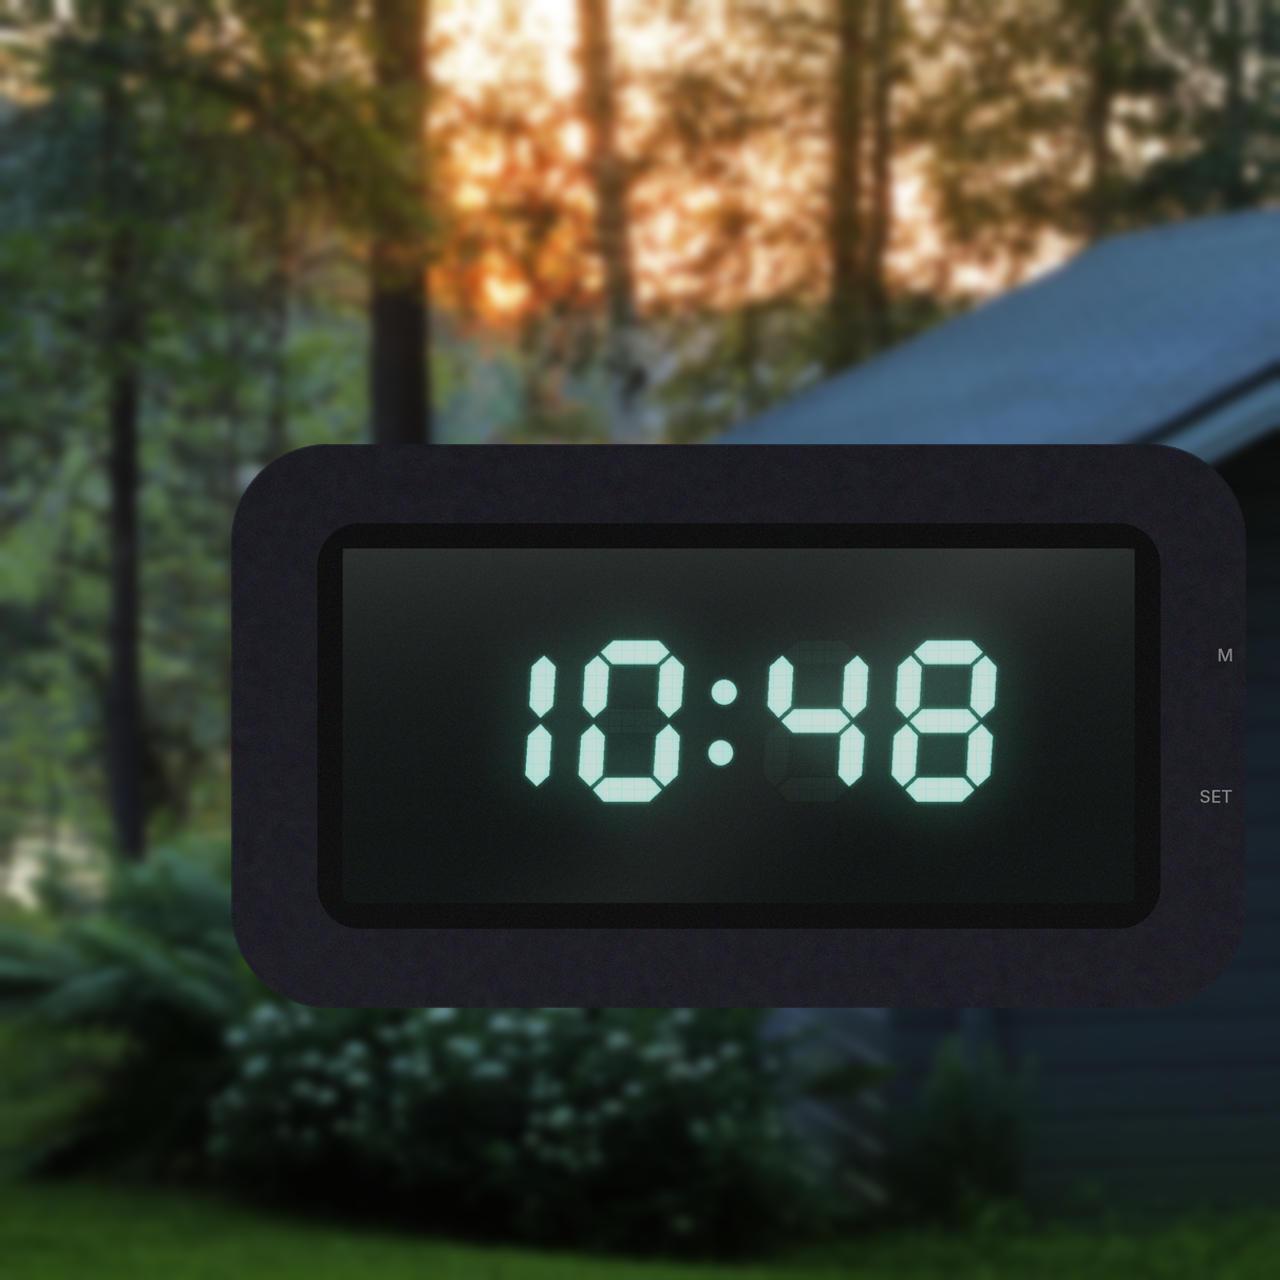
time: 10:48
